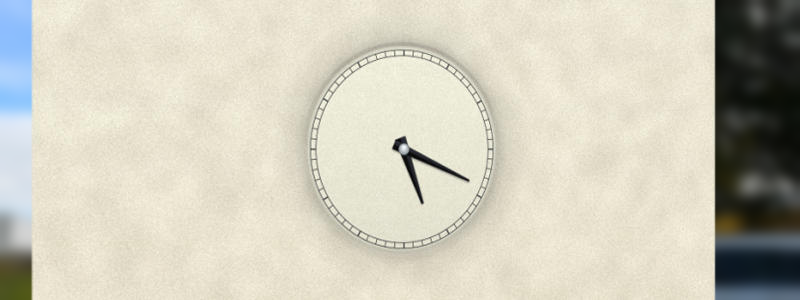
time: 5:19
